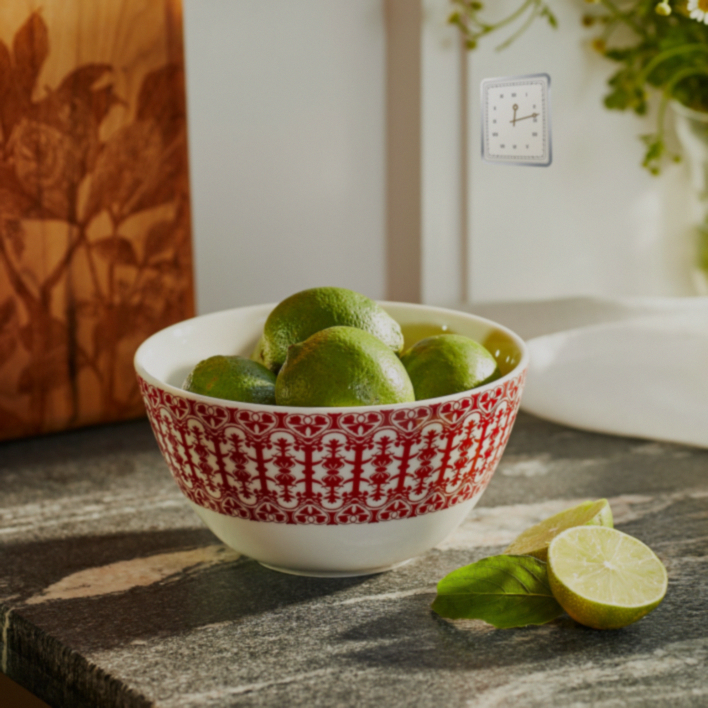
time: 12:13
